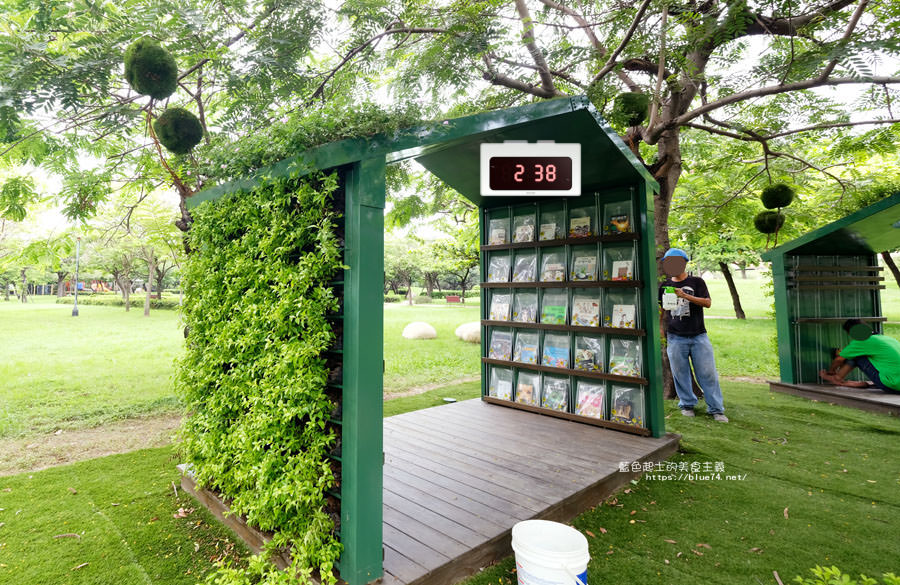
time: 2:38
